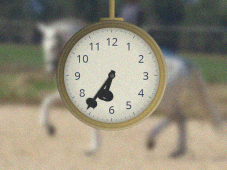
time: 6:36
